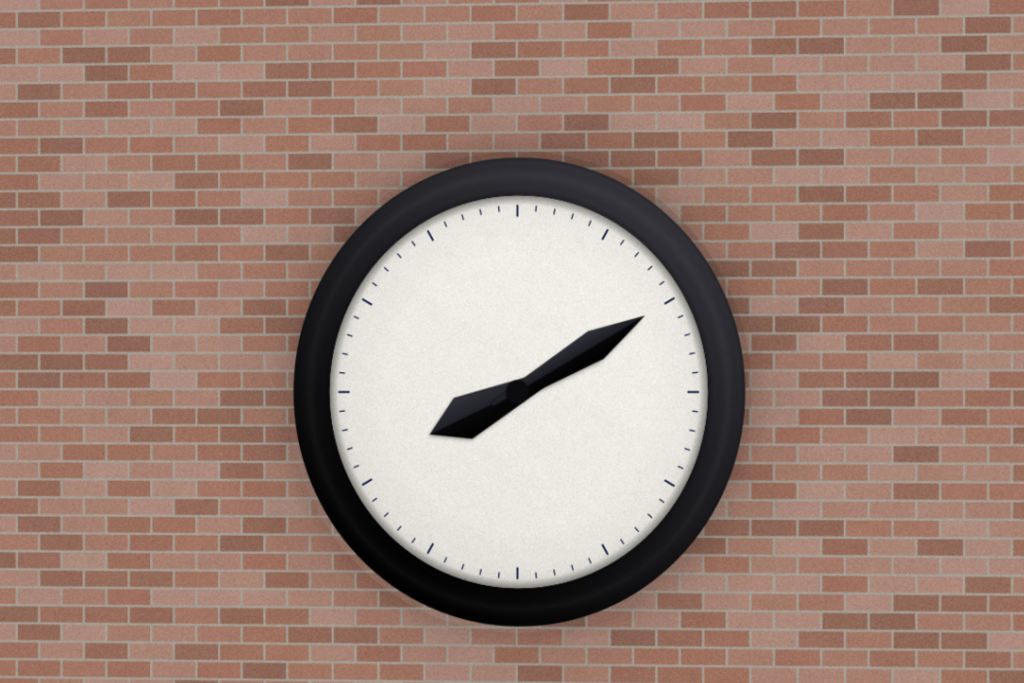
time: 8:10
